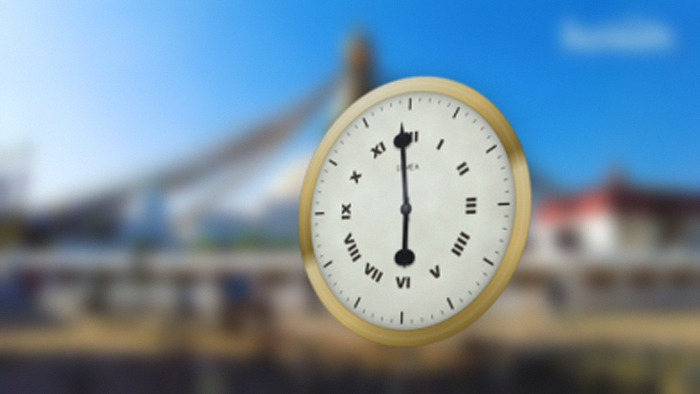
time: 5:59
